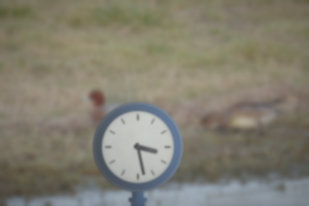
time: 3:28
